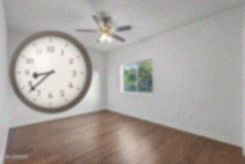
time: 8:38
